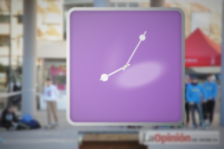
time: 8:05
